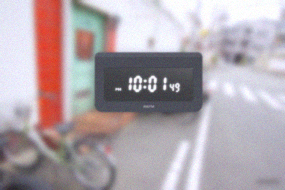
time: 10:01:49
